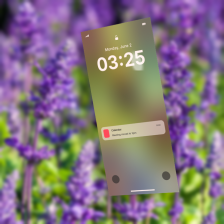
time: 3:25
